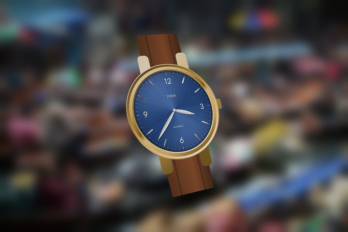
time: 3:37
